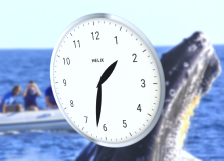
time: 1:32
